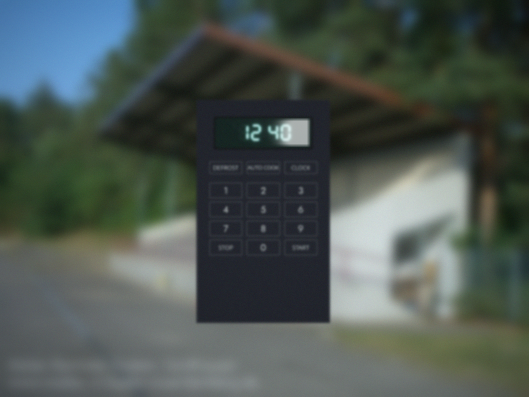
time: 12:40
